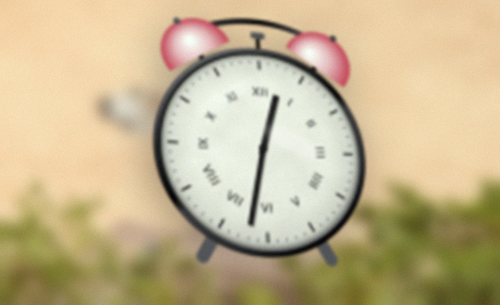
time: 12:32
